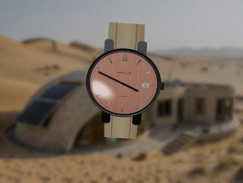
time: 3:49
